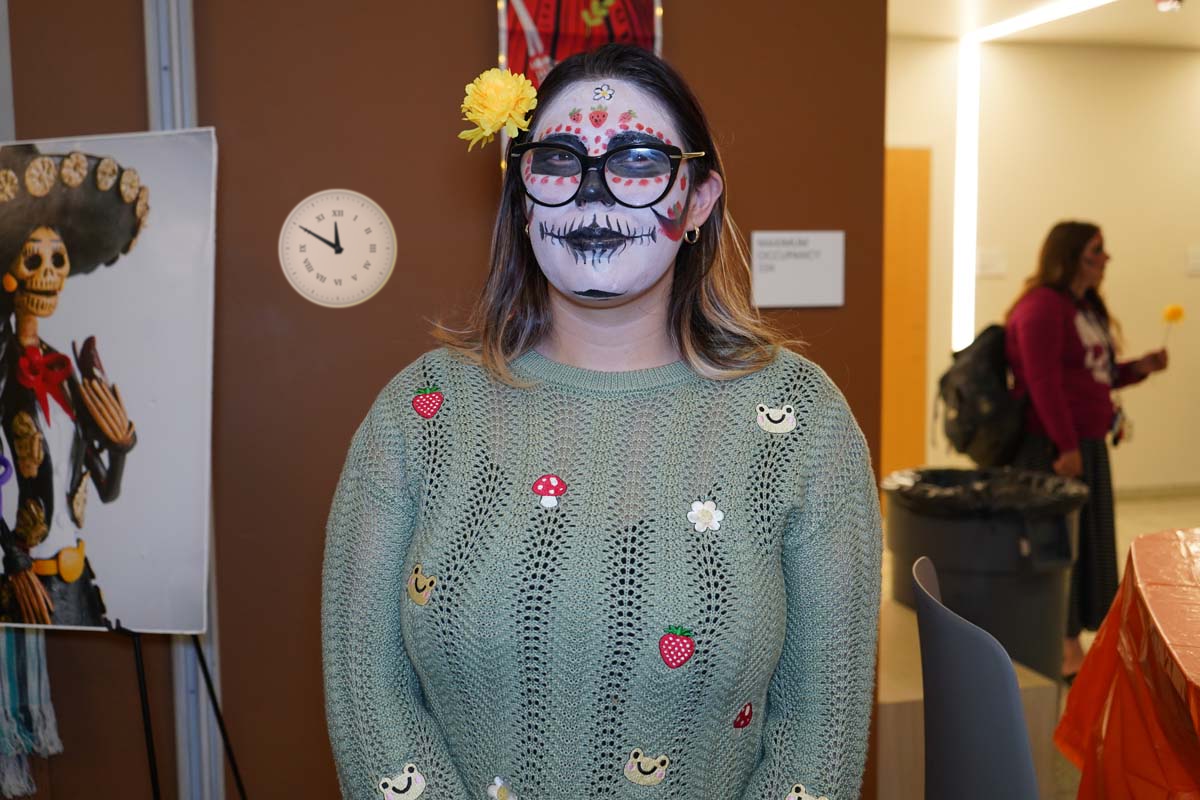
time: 11:50
